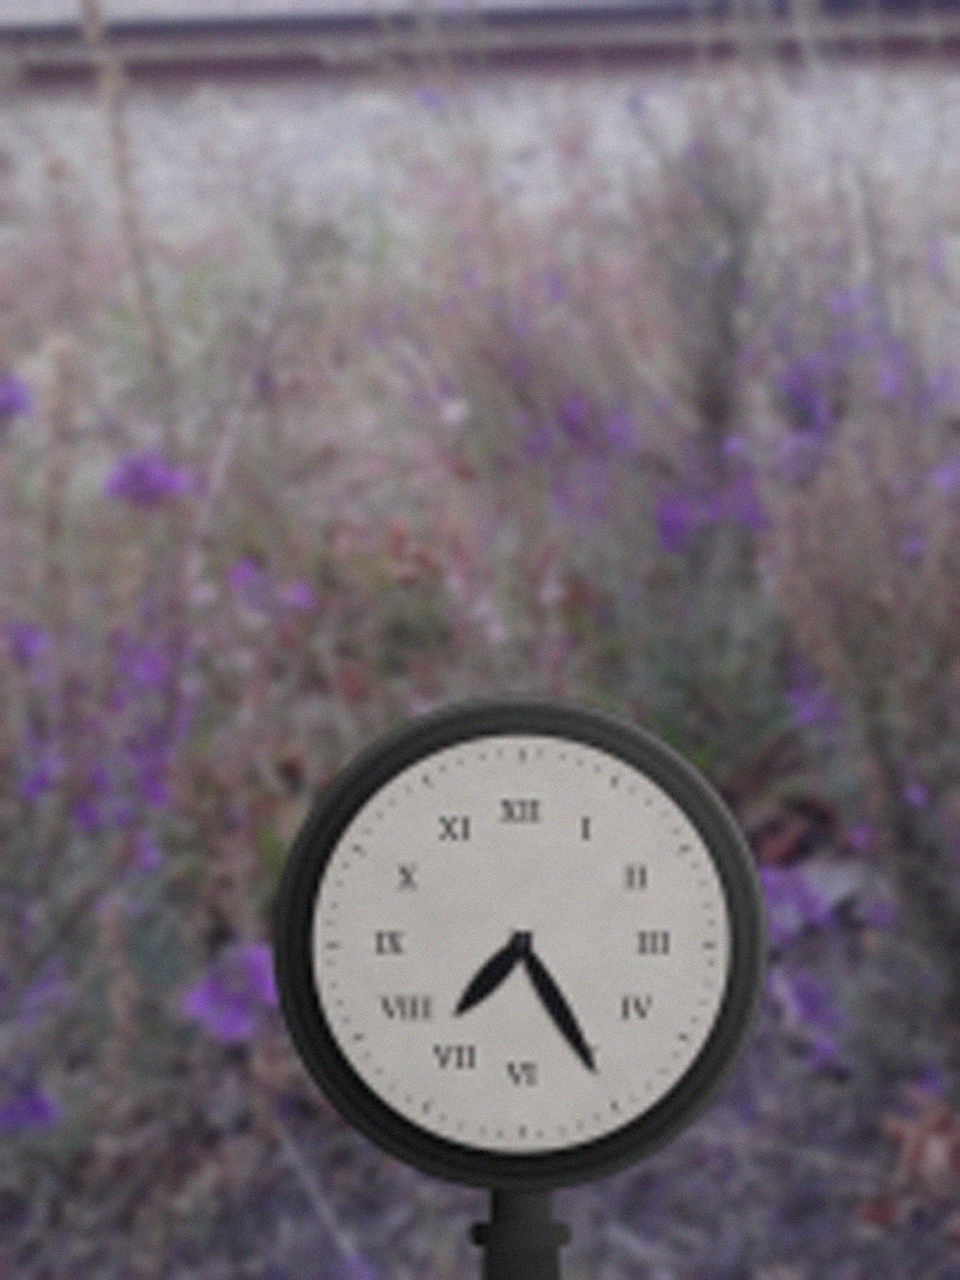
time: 7:25
